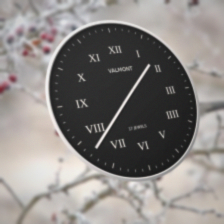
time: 1:38
